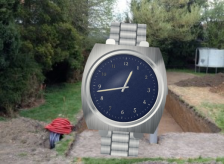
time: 12:43
